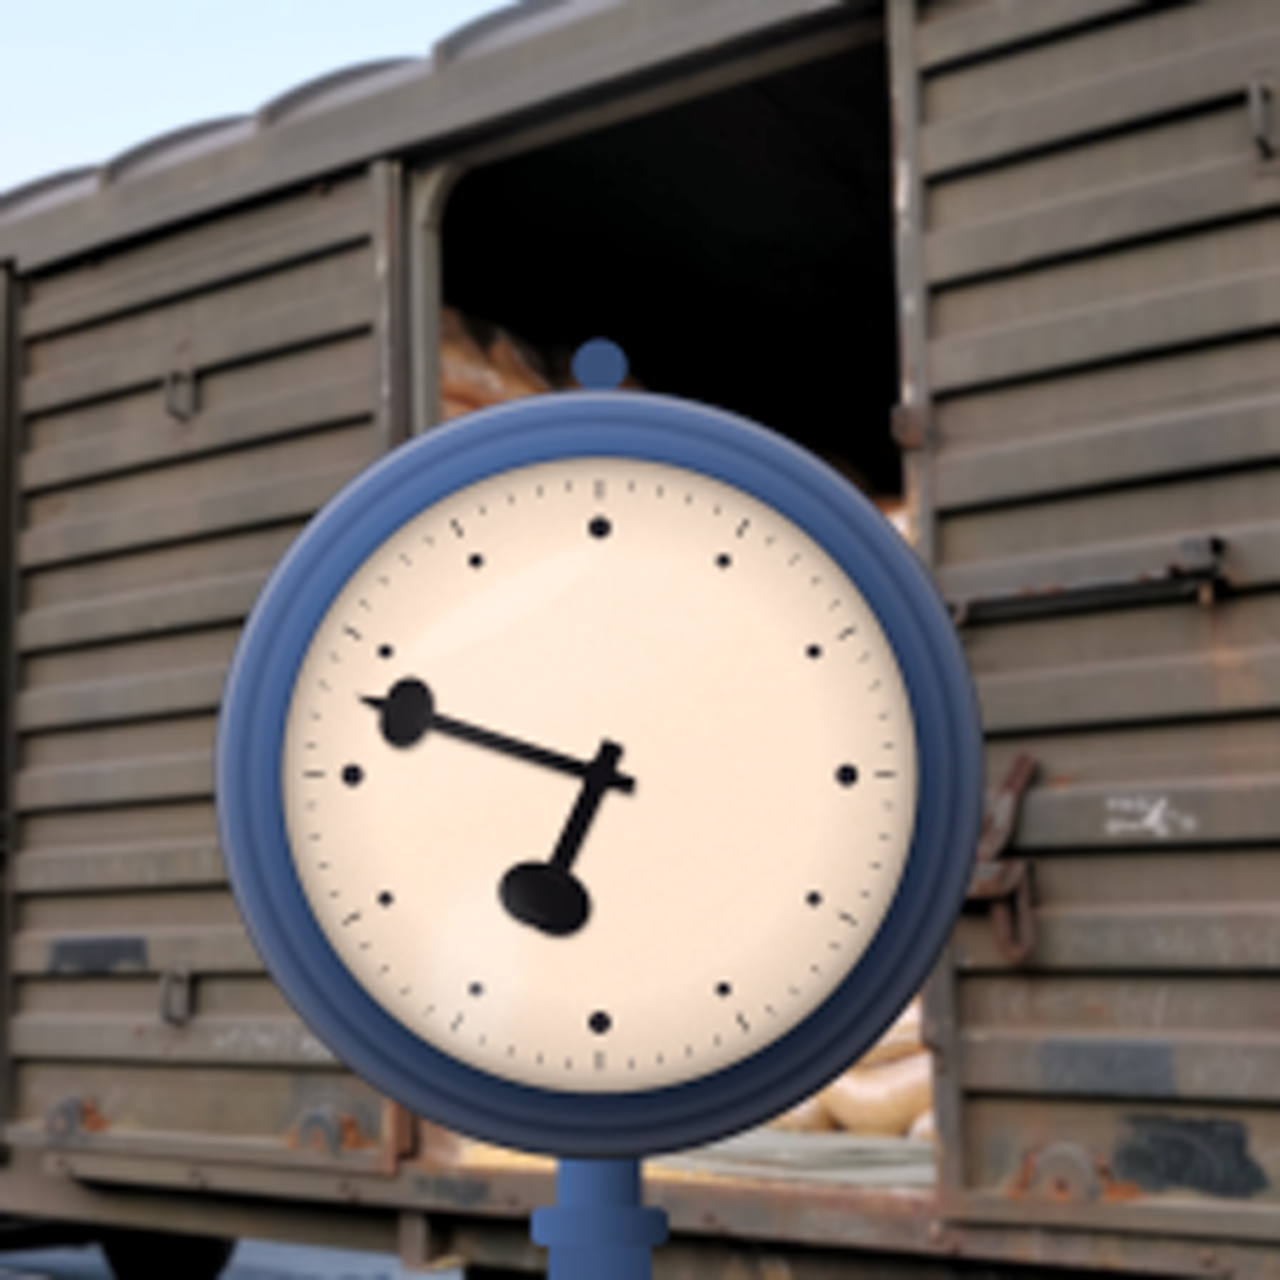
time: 6:48
